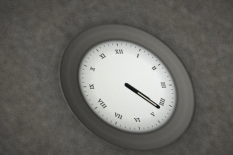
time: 4:22
